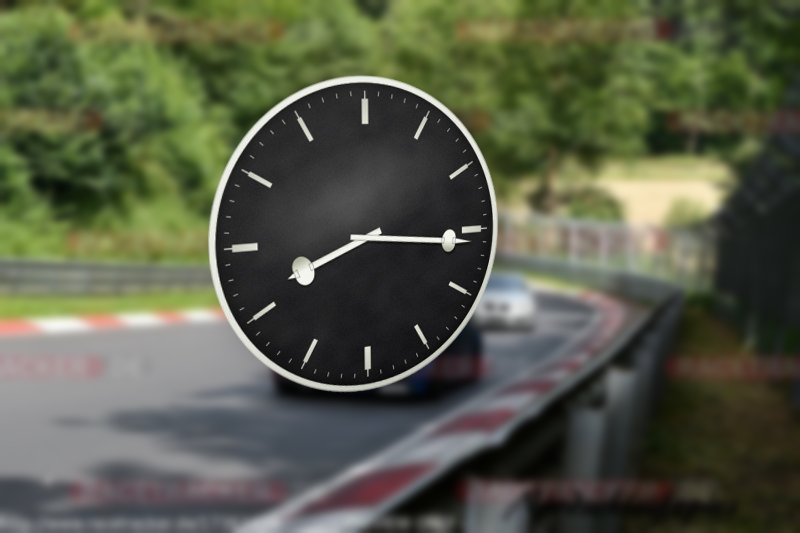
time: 8:16
